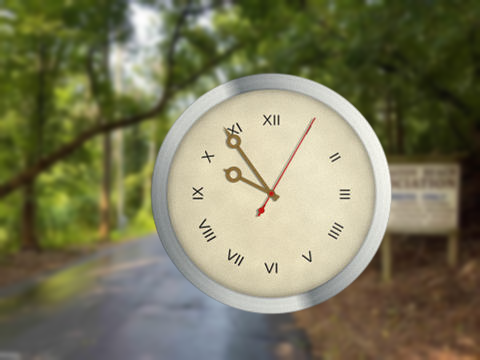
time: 9:54:05
